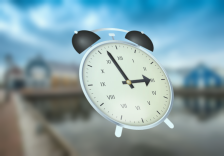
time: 2:57
